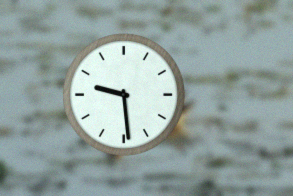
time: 9:29
